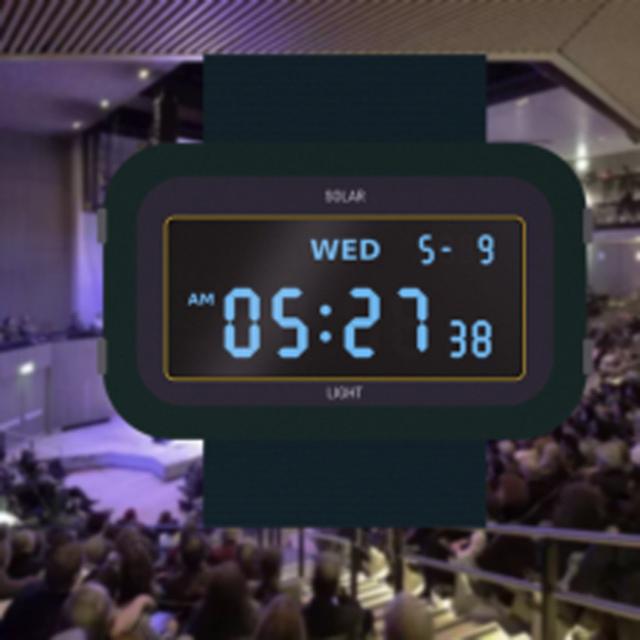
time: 5:27:38
